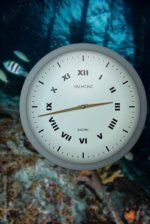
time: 2:43
